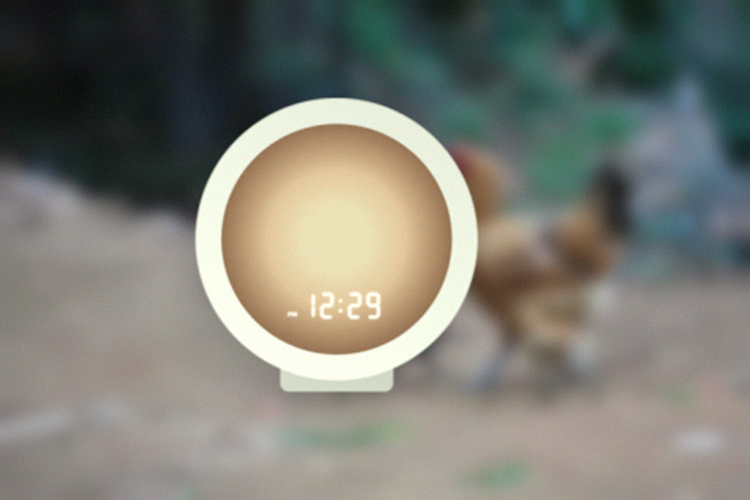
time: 12:29
